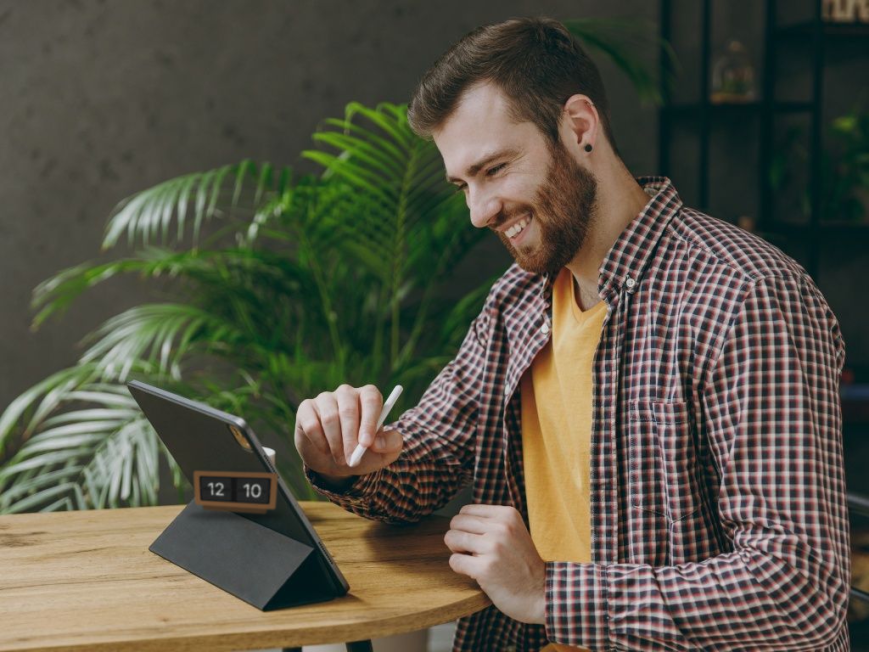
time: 12:10
